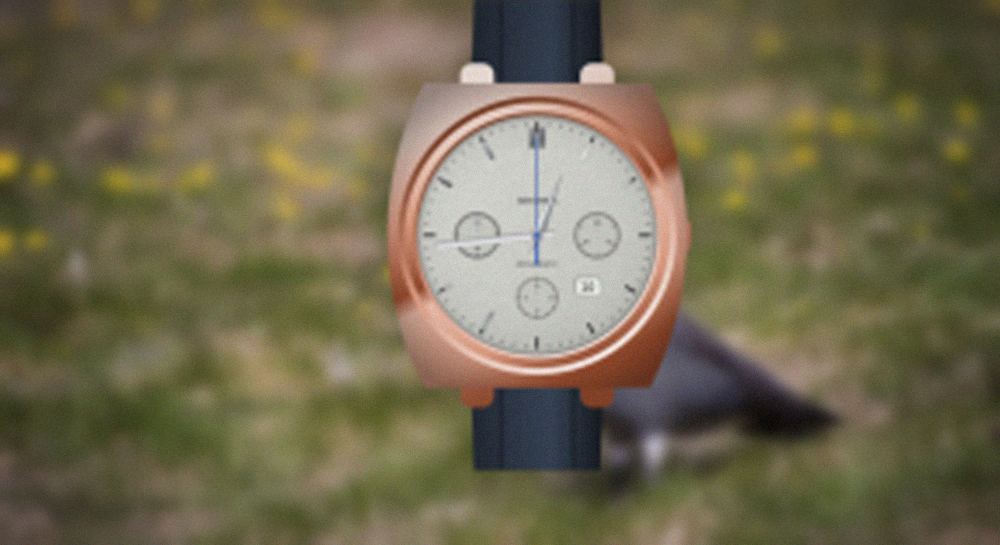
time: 12:44
